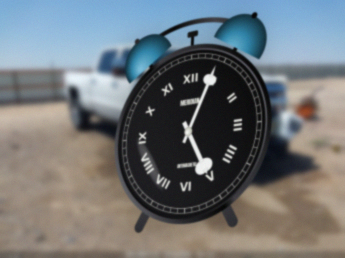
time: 5:04
